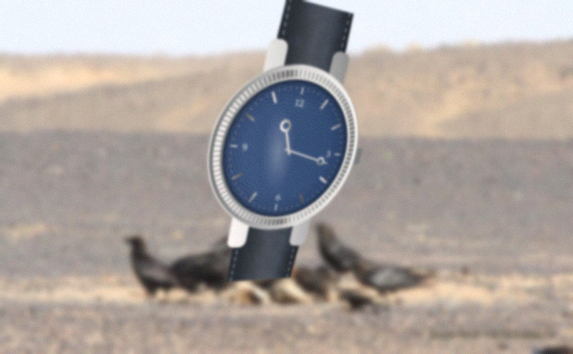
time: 11:17
